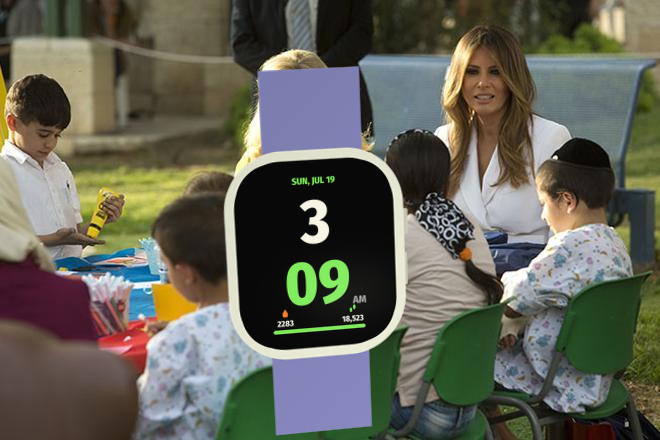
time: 3:09
